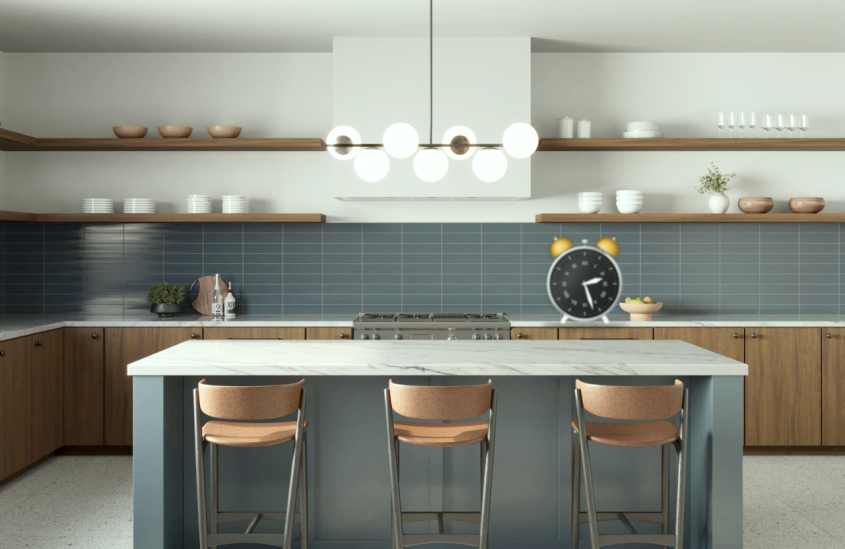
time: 2:27
